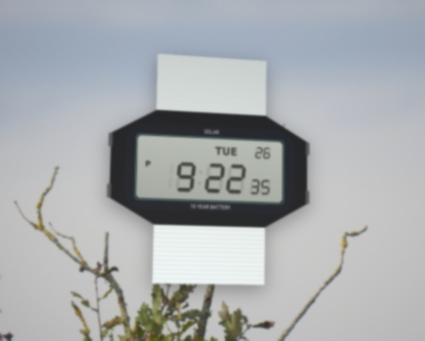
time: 9:22:35
